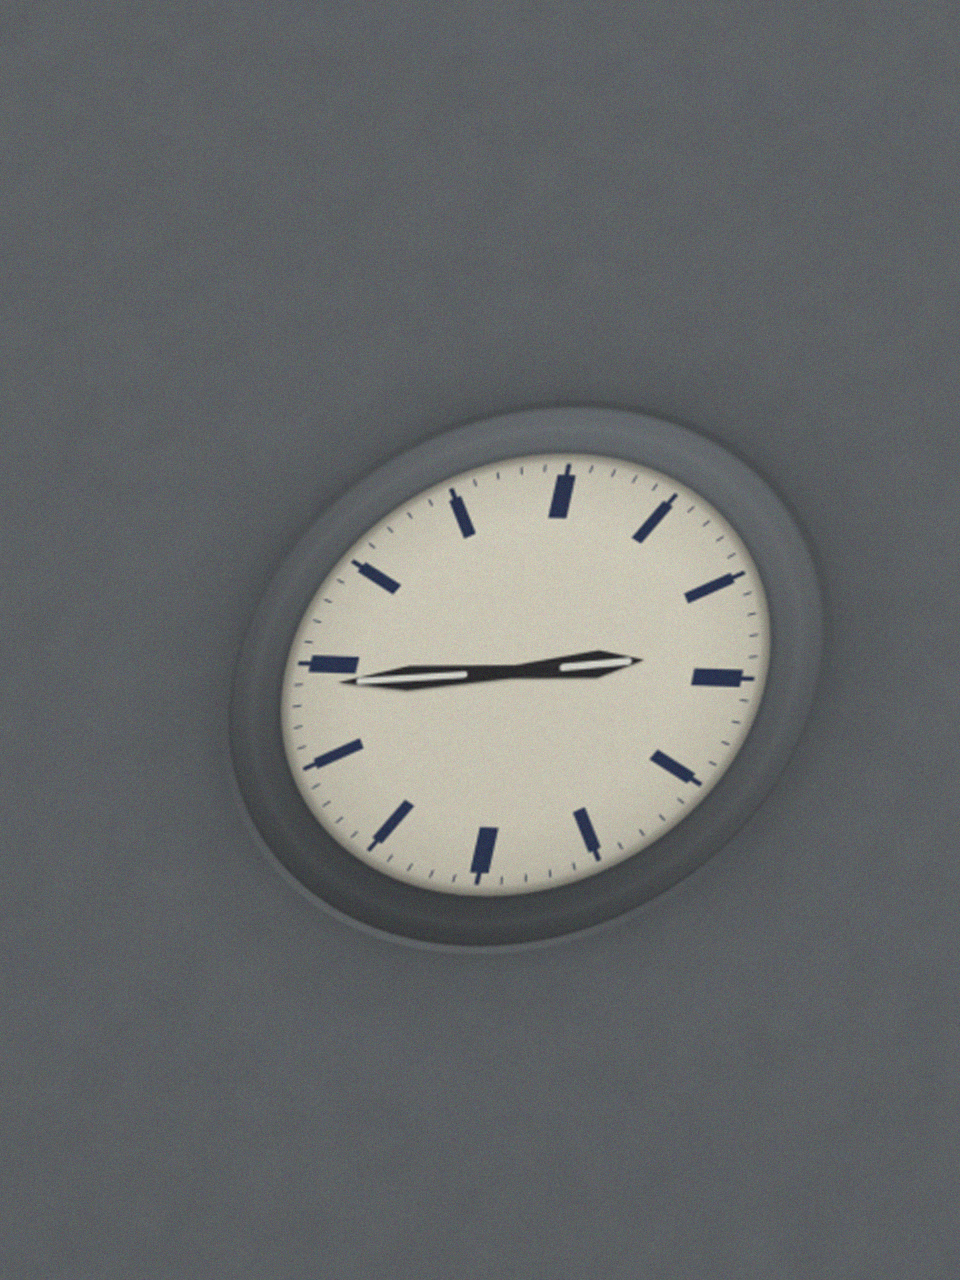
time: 2:44
